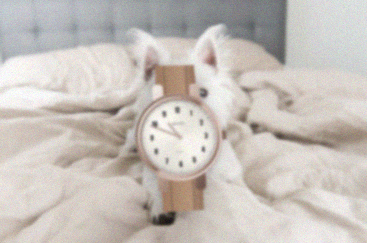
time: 10:49
